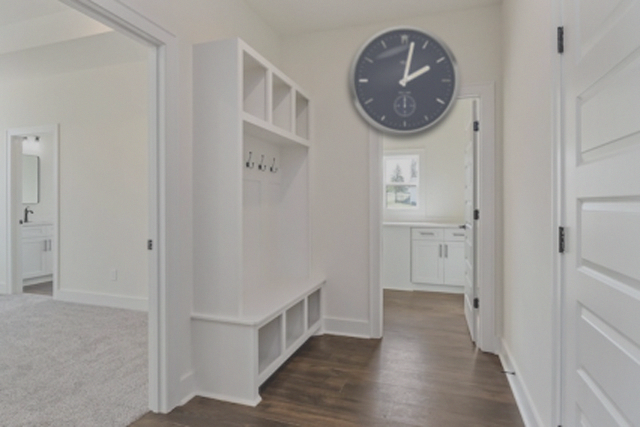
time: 2:02
